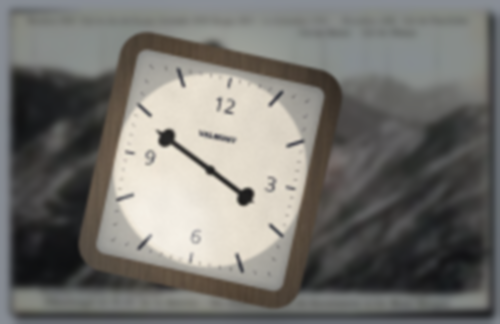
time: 3:49
